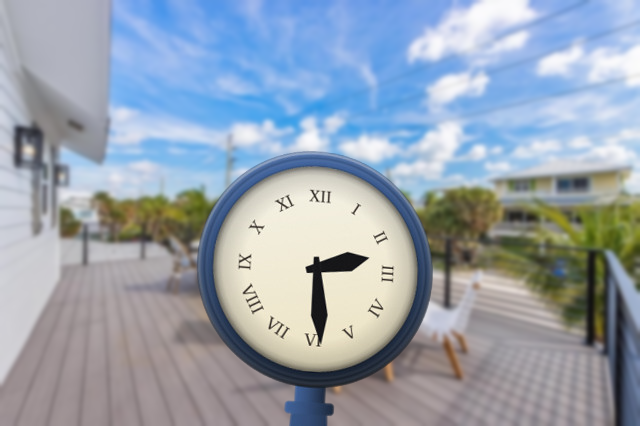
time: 2:29
